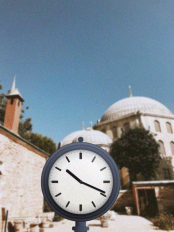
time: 10:19
